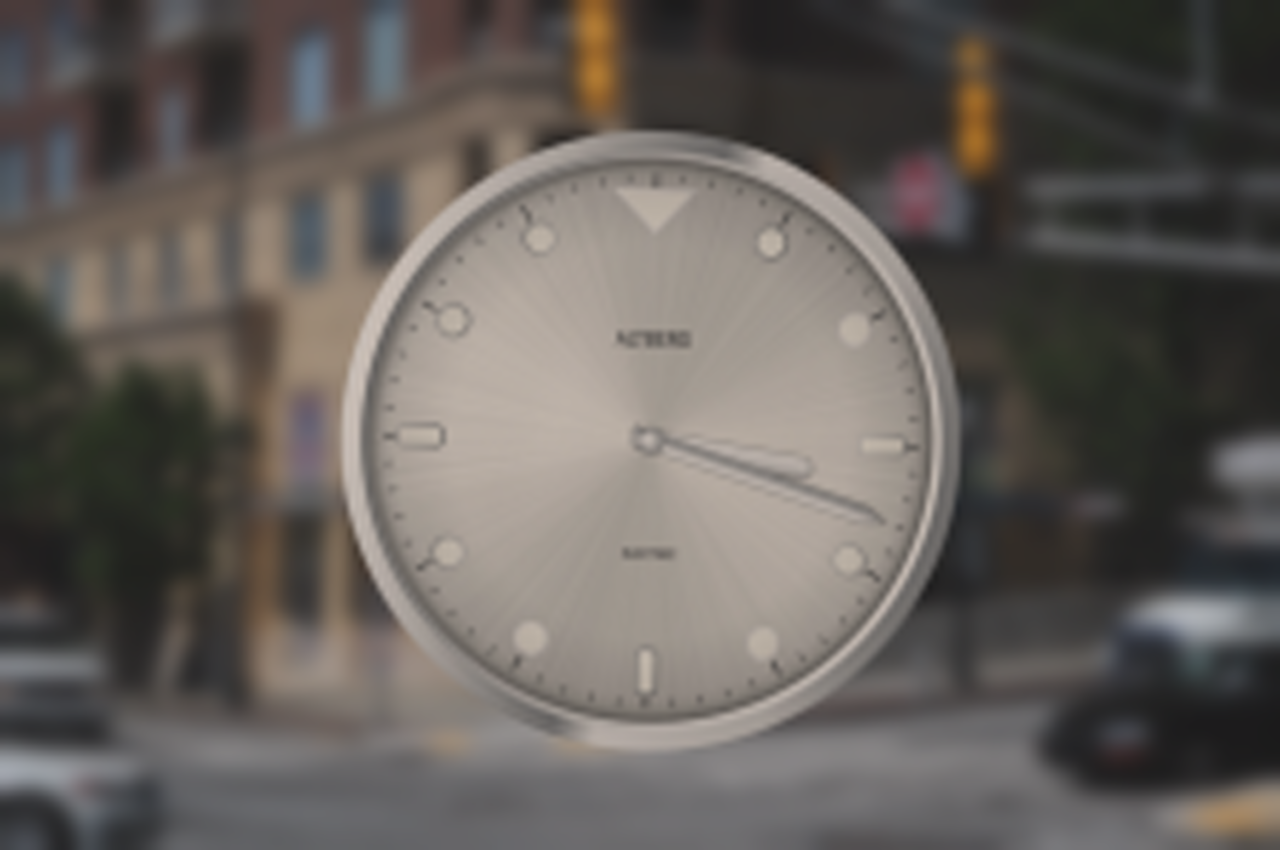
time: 3:18
